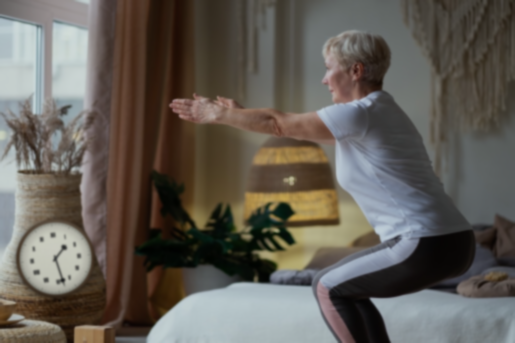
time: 1:28
